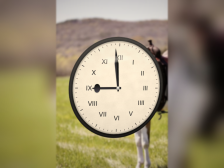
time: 8:59
